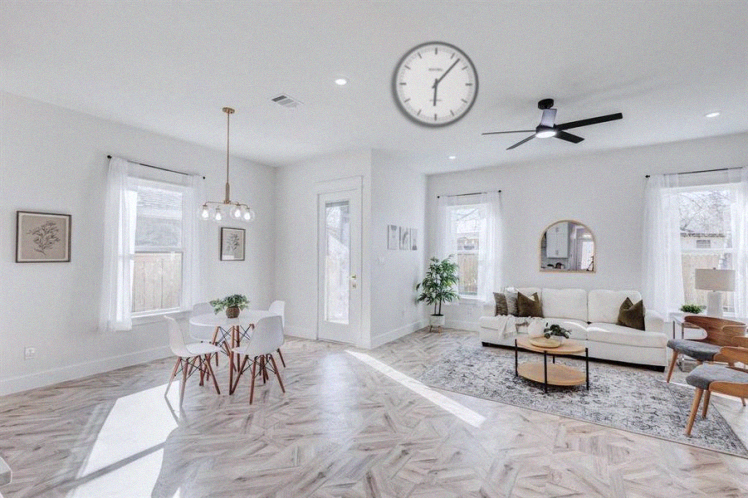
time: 6:07
